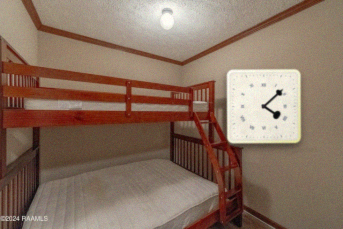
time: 4:08
